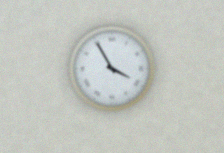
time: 3:55
